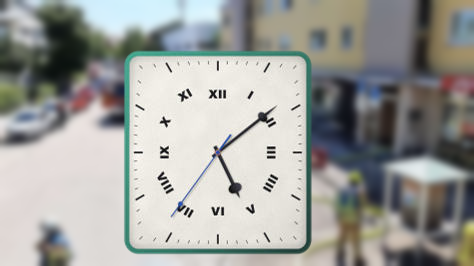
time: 5:08:36
